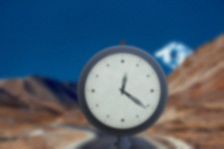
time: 12:21
